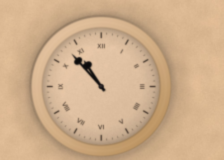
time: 10:53
